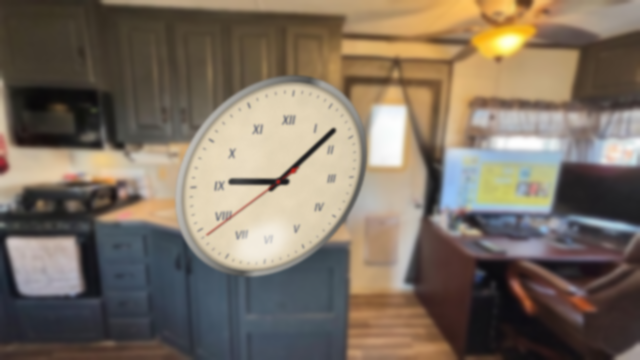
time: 9:07:39
